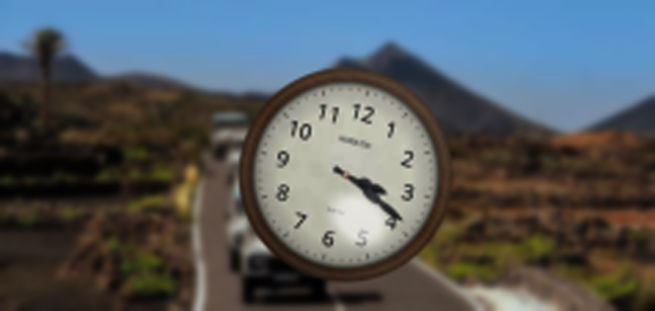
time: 3:19
